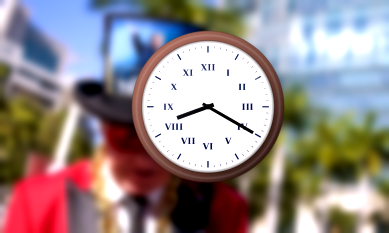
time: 8:20
